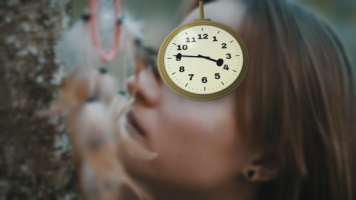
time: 3:46
